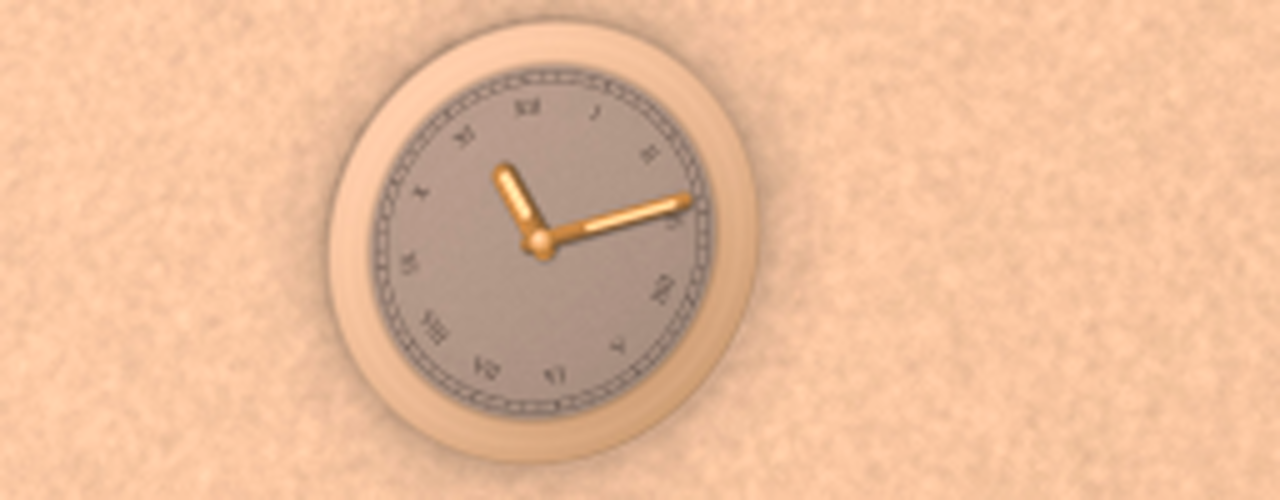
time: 11:14
